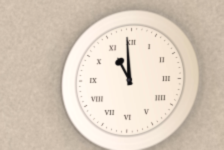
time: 10:59
